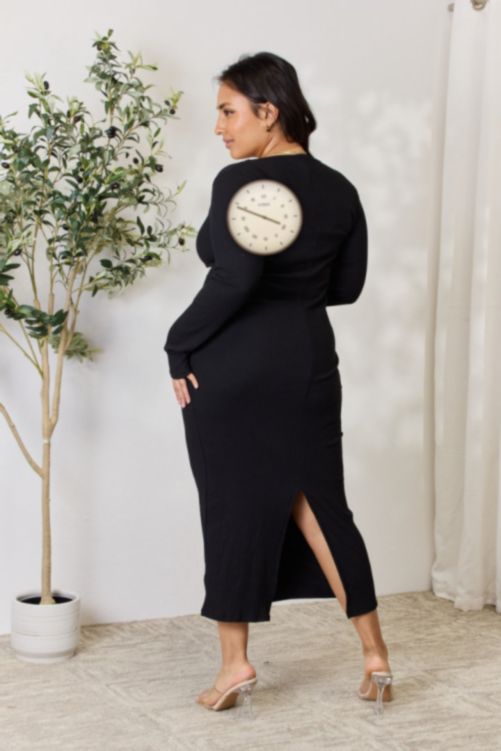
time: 3:49
